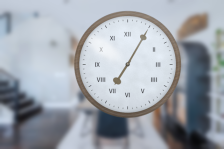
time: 7:05
